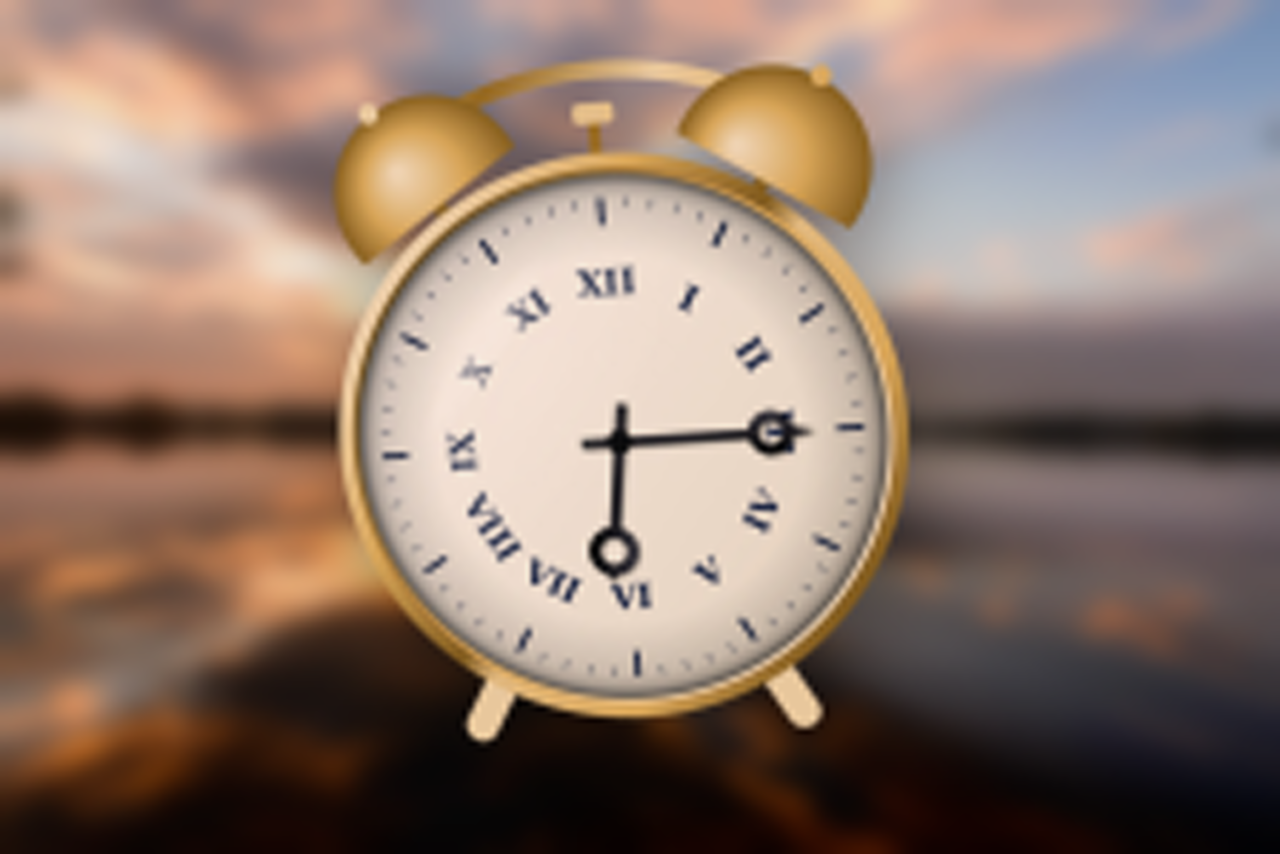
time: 6:15
